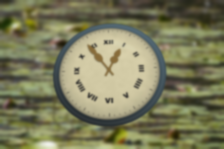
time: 12:54
